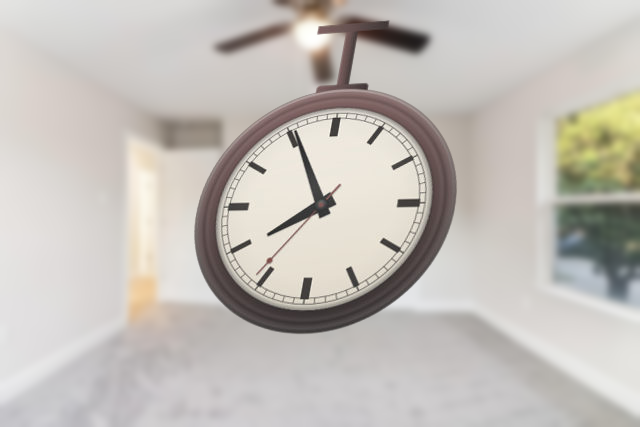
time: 7:55:36
